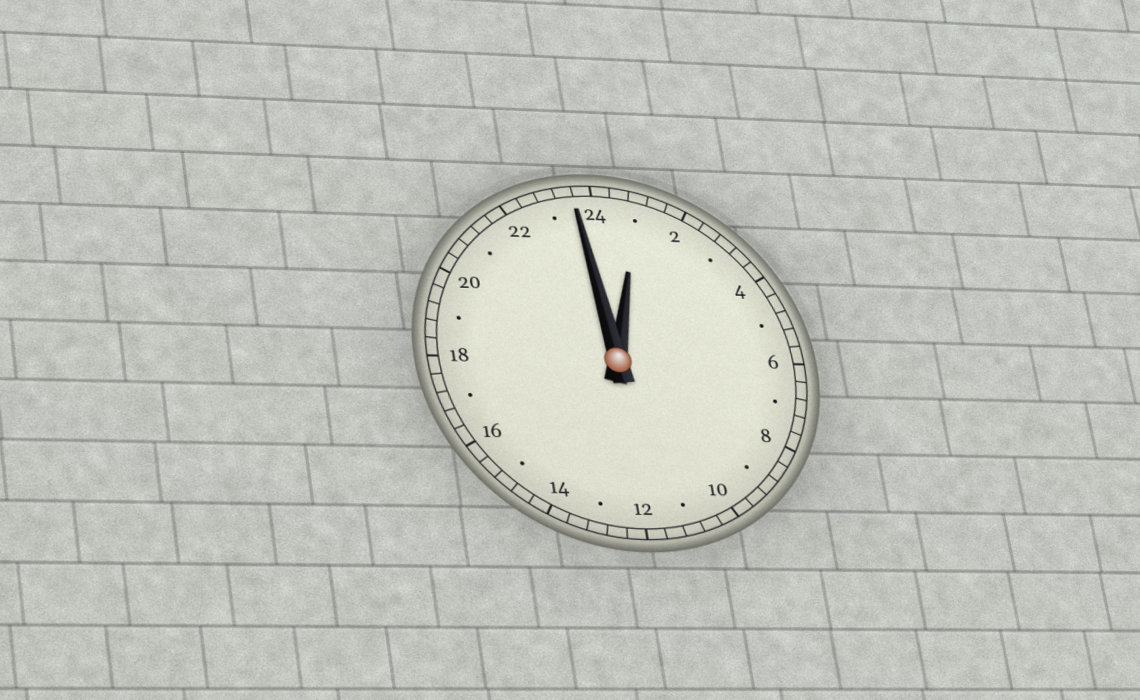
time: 0:59
